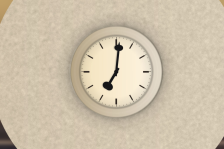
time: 7:01
